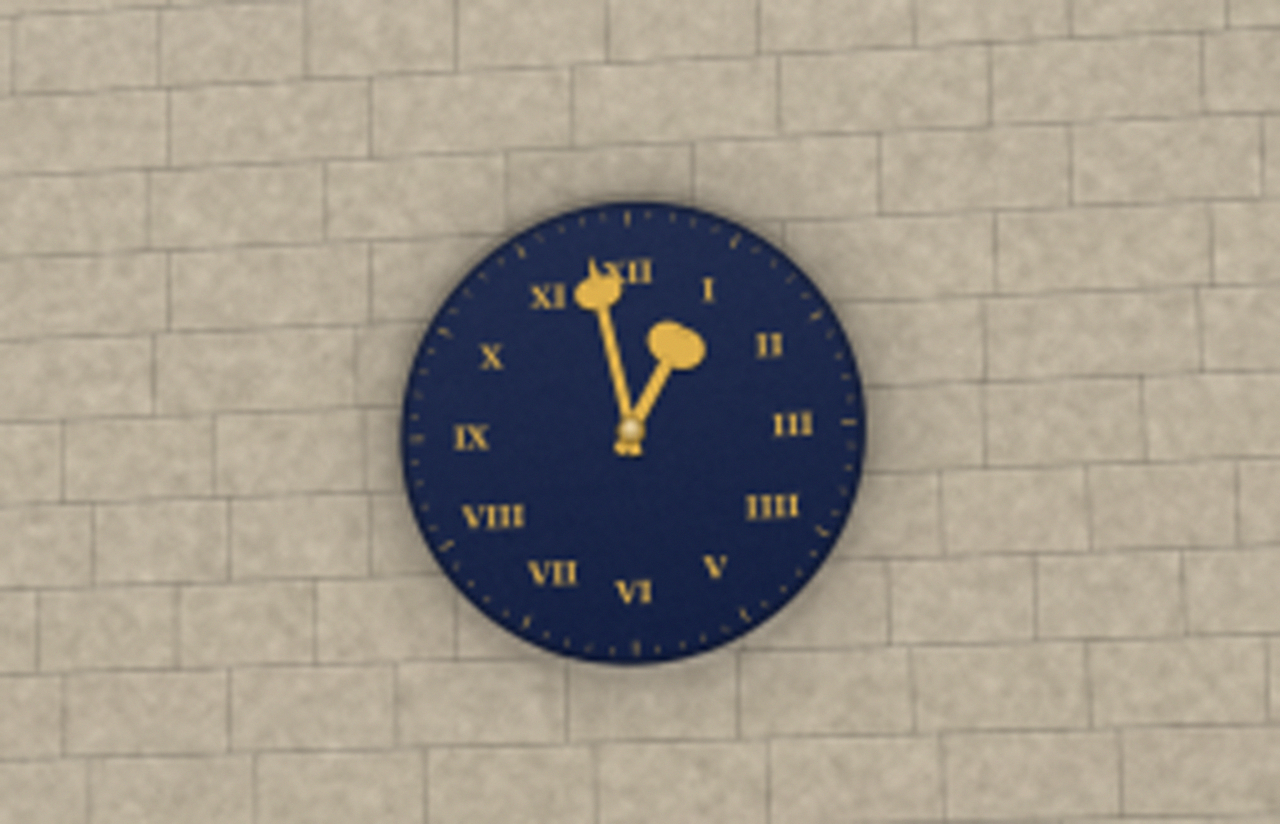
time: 12:58
